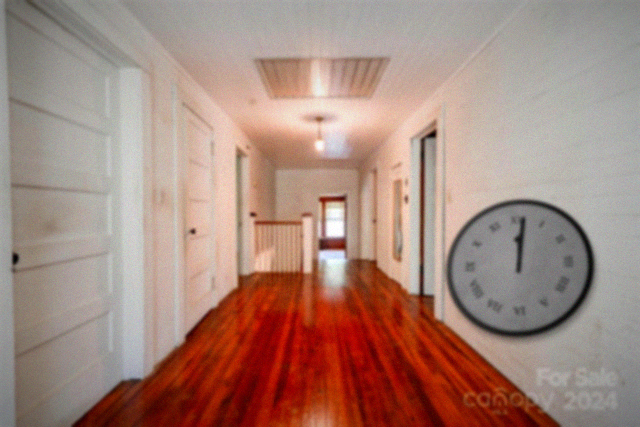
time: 12:01
